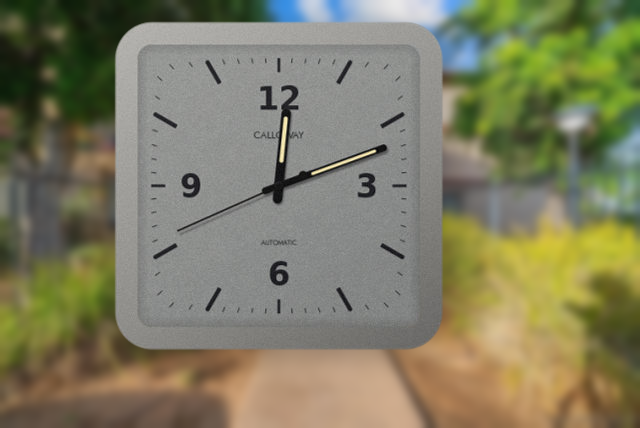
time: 12:11:41
